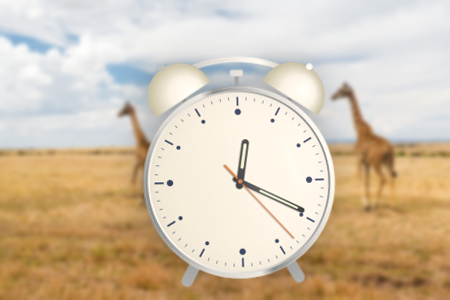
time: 12:19:23
